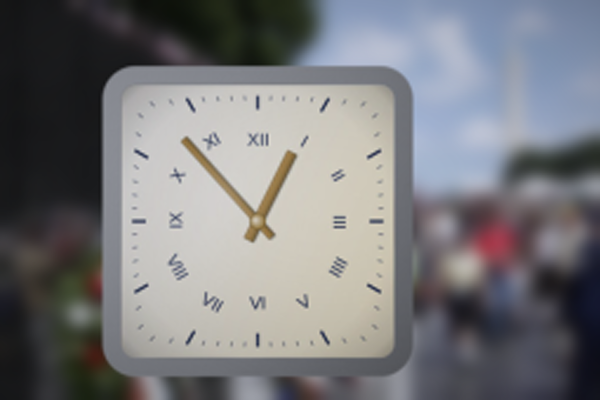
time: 12:53
